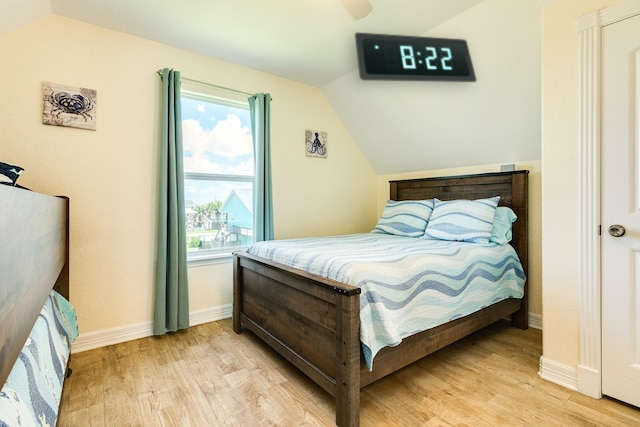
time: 8:22
